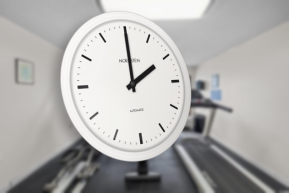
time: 2:00
